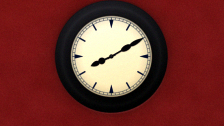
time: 8:10
